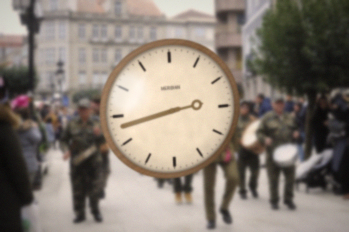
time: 2:43
